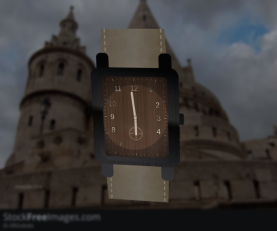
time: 5:59
